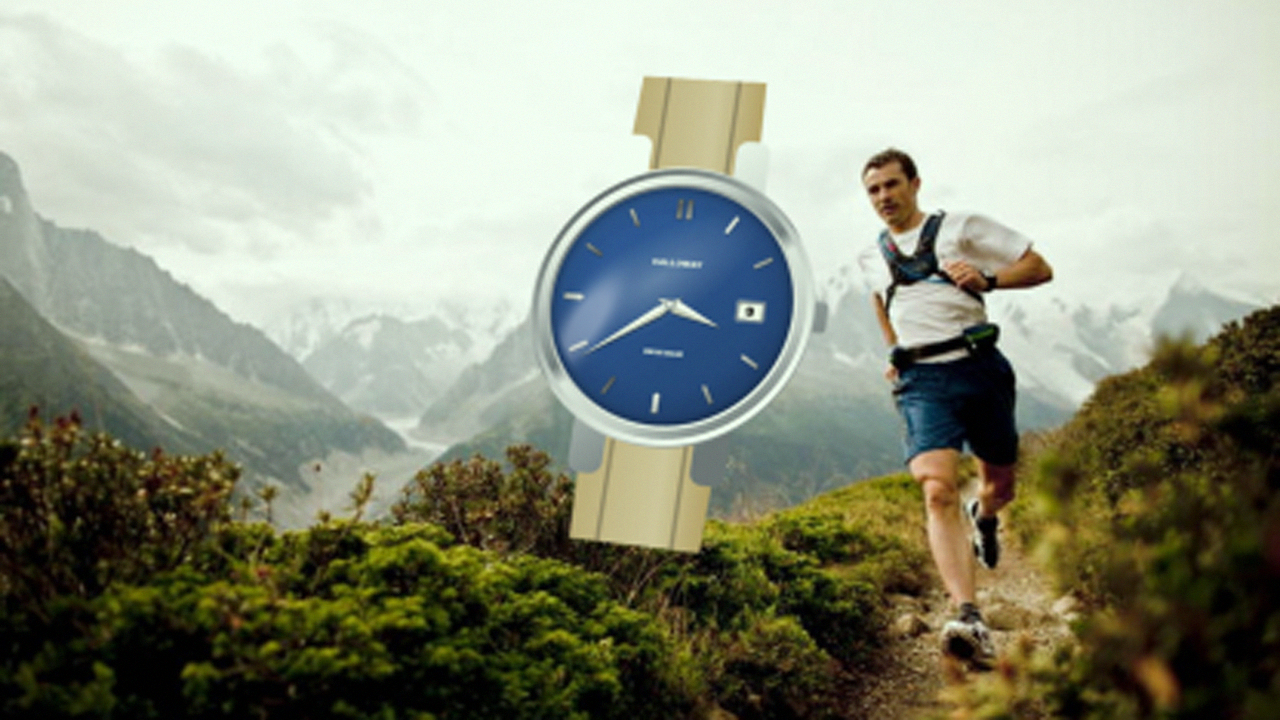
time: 3:39
